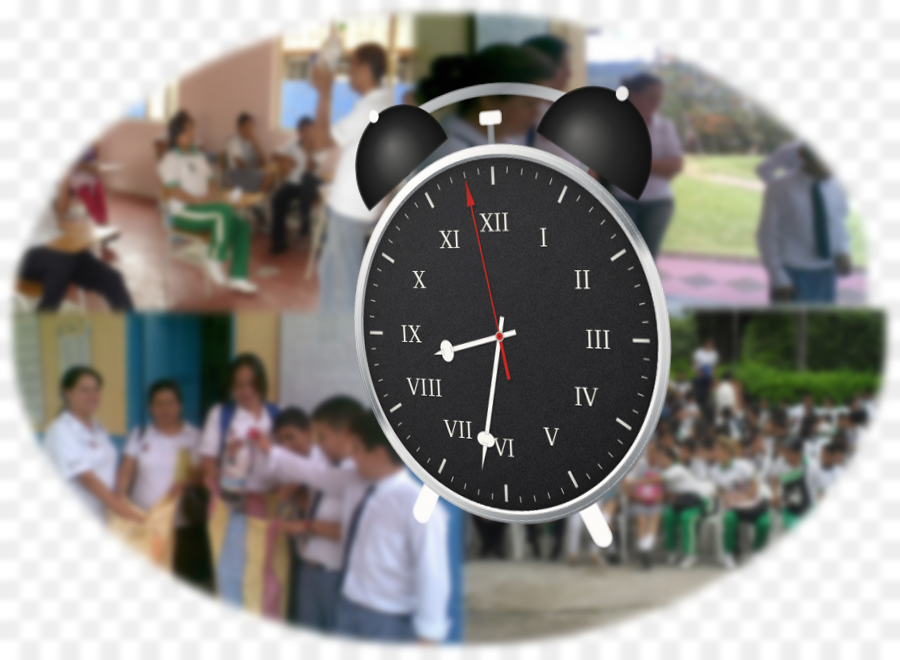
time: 8:31:58
